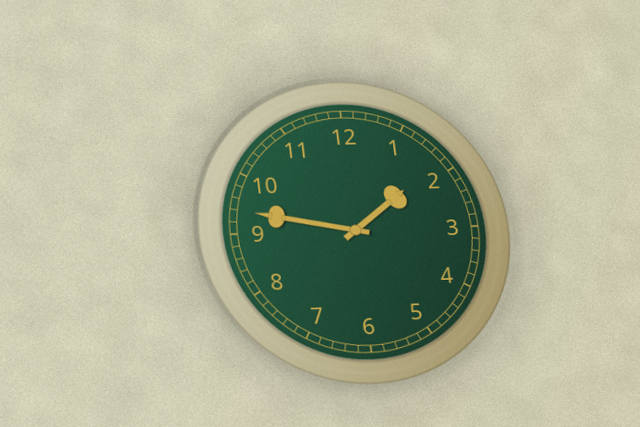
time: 1:47
